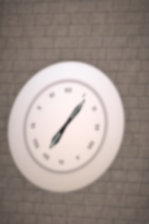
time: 7:06
